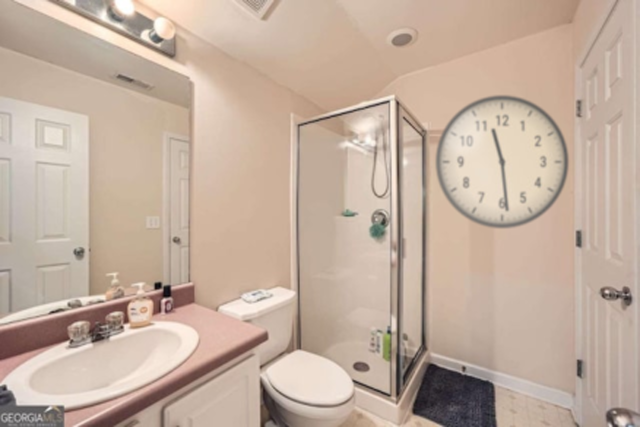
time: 11:29
